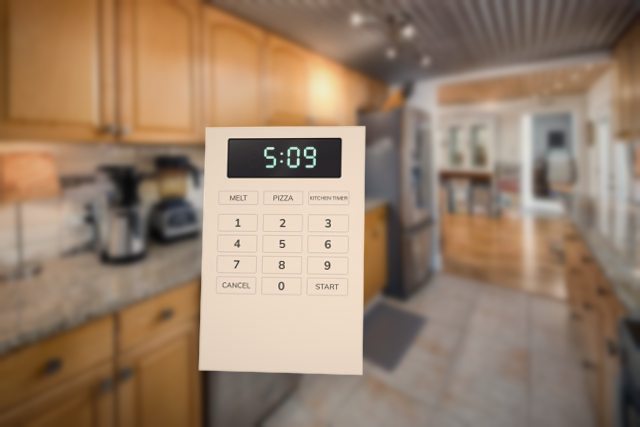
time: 5:09
